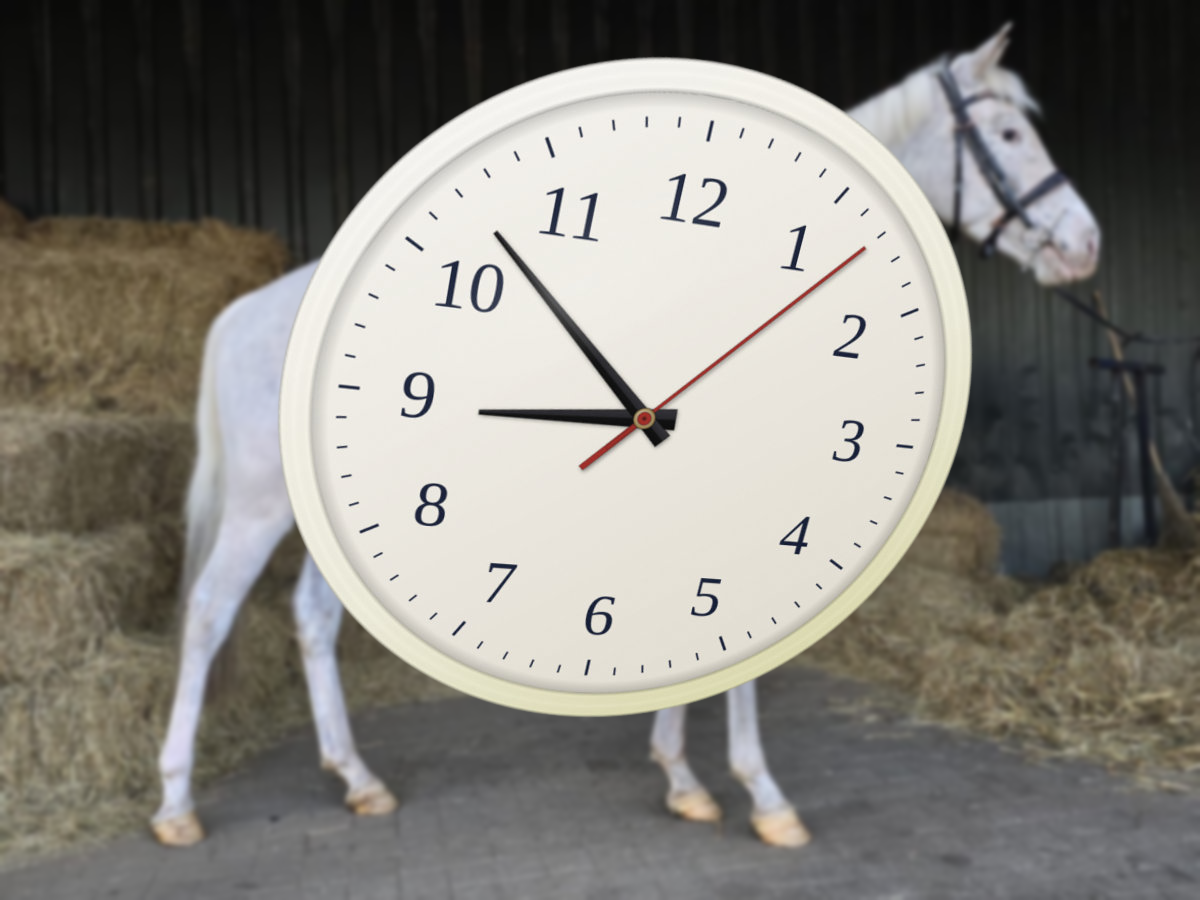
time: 8:52:07
